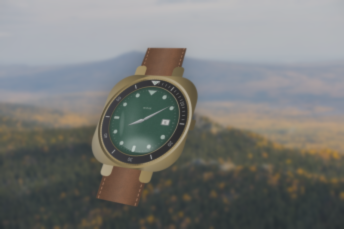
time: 8:09
